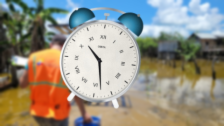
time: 10:28
